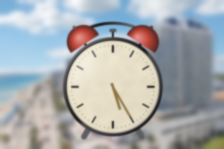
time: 5:25
